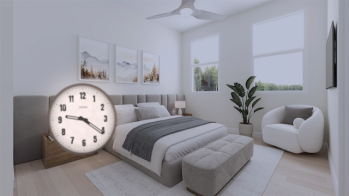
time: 9:21
